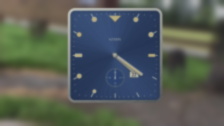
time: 4:21
